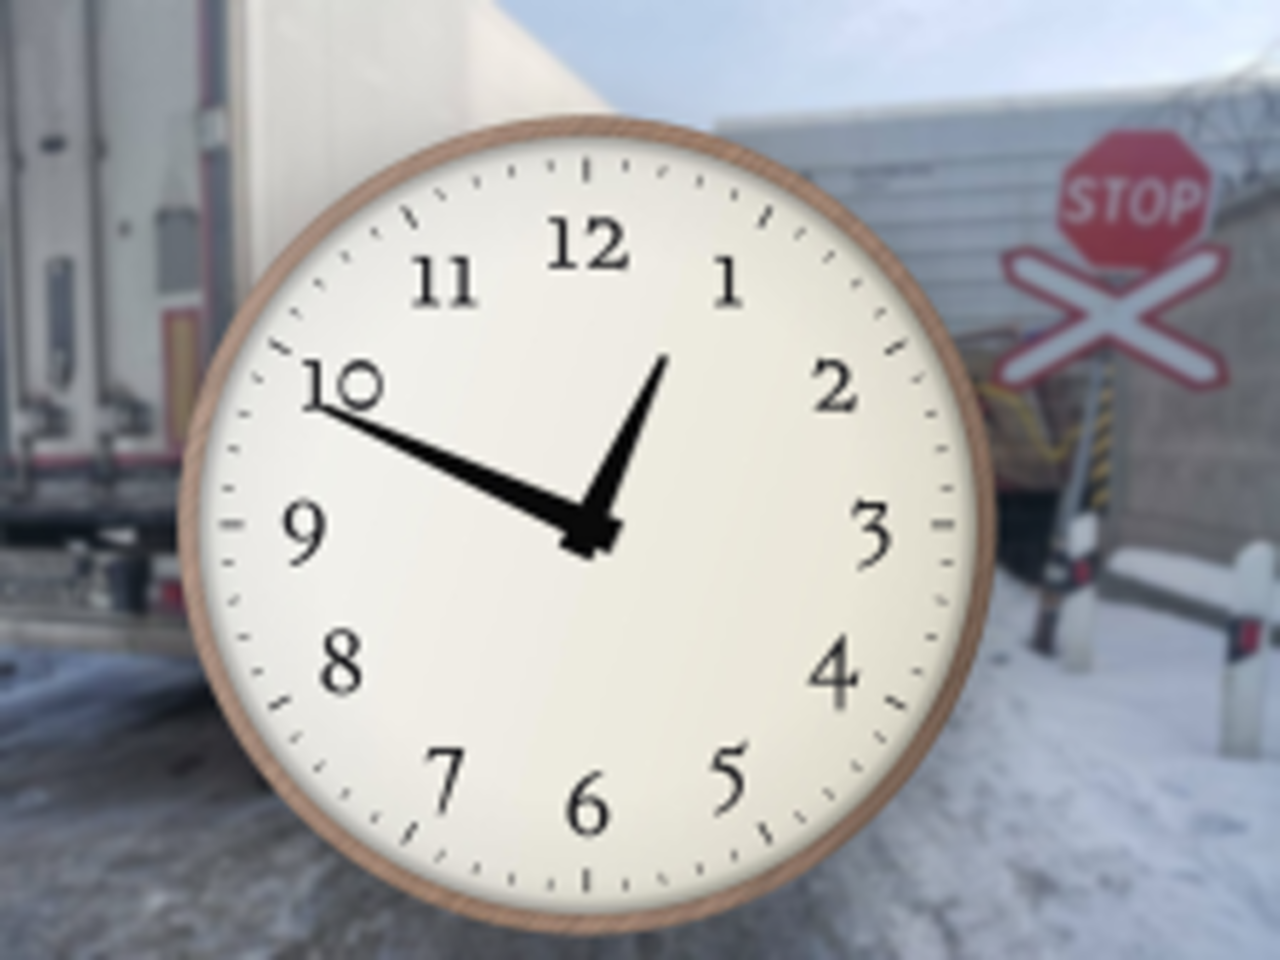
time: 12:49
